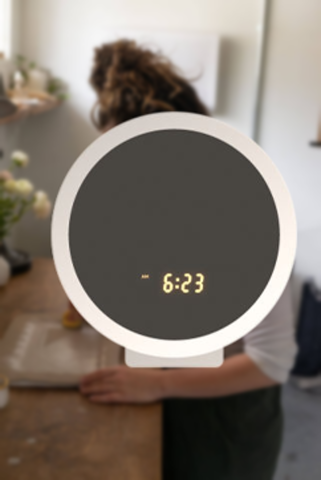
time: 6:23
